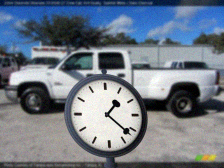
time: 1:22
